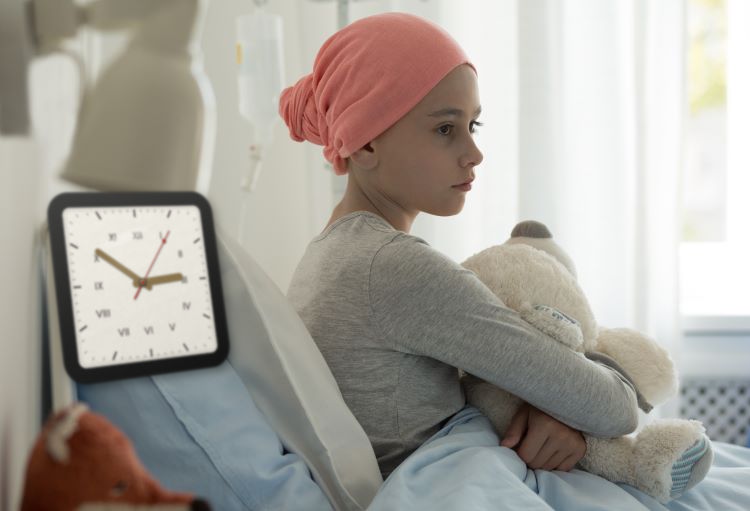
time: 2:51:06
